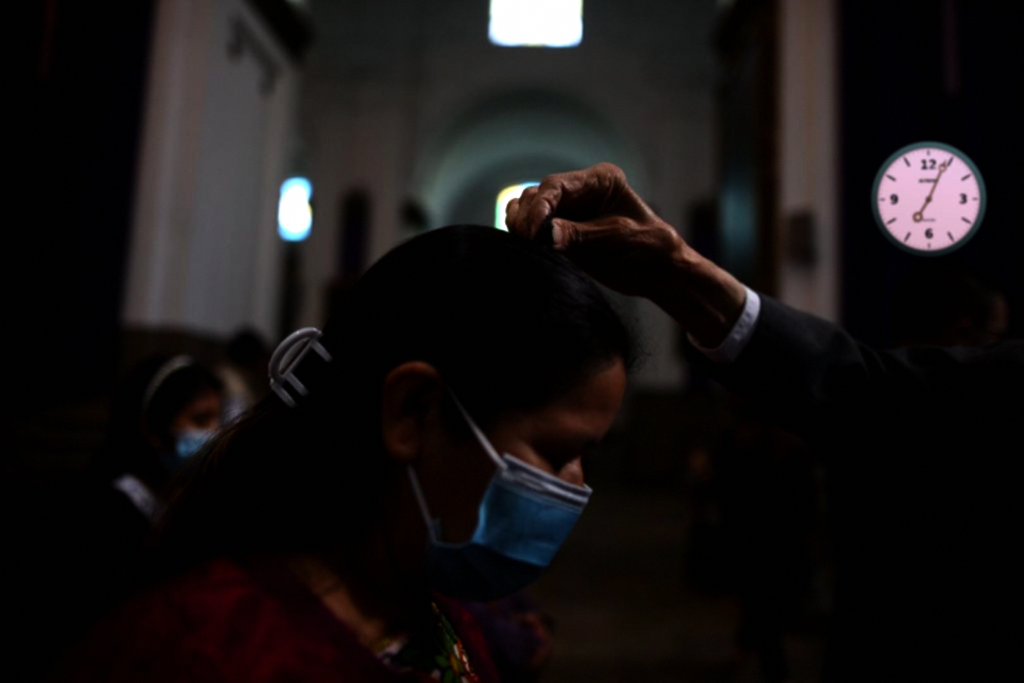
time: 7:04
